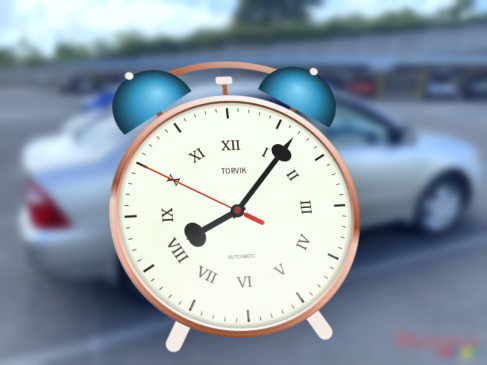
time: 8:06:50
